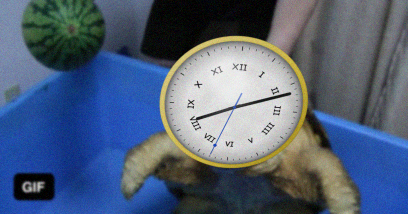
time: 8:11:33
